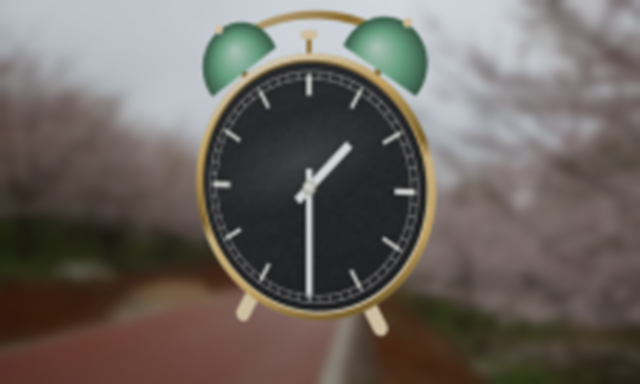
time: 1:30
